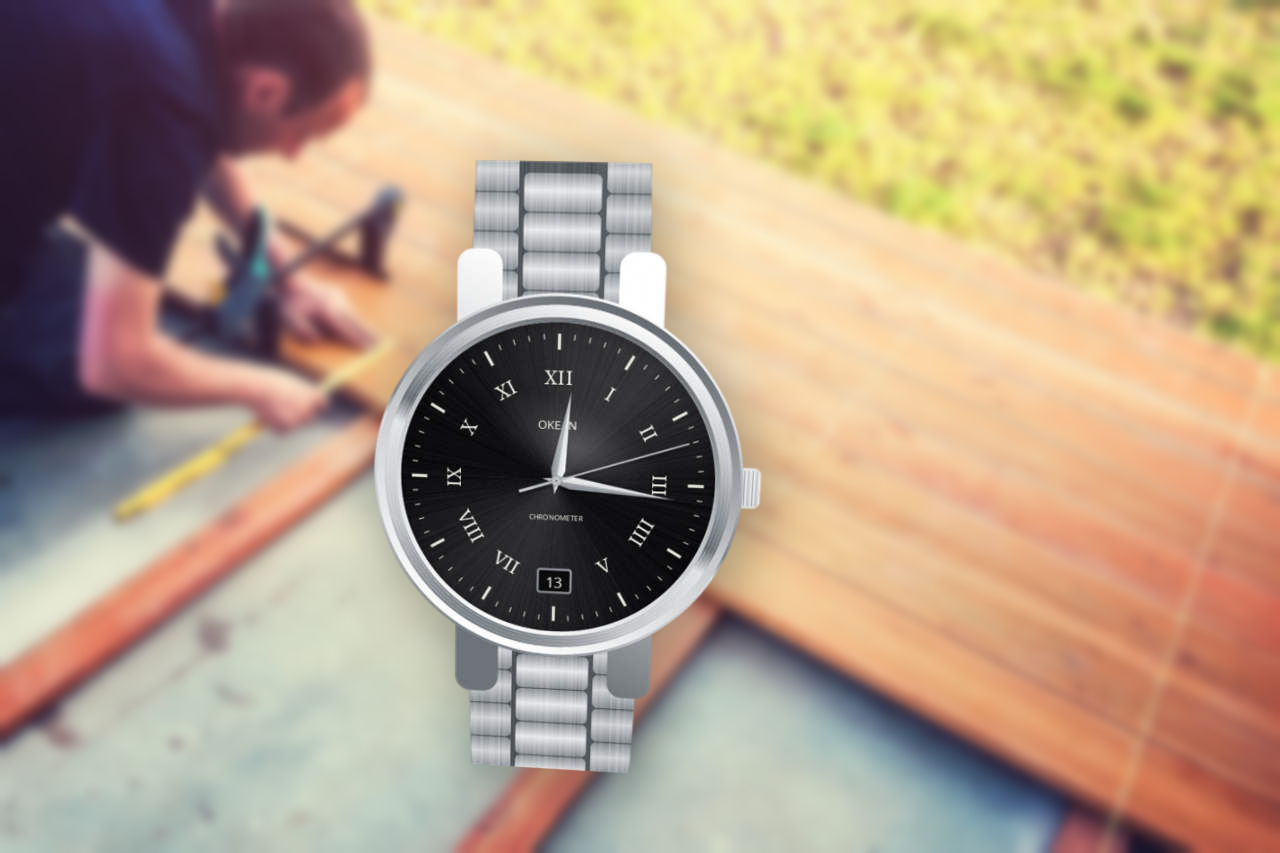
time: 12:16:12
